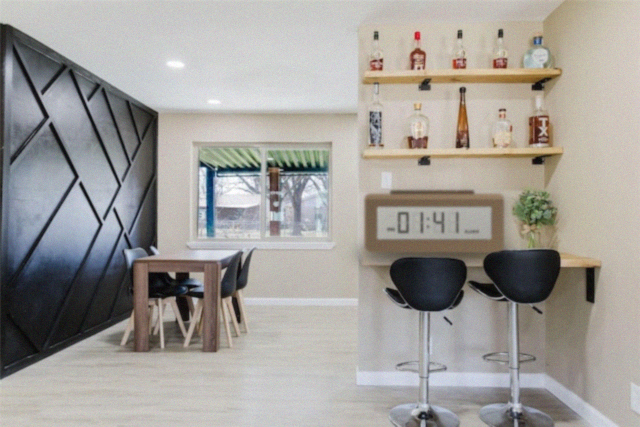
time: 1:41
